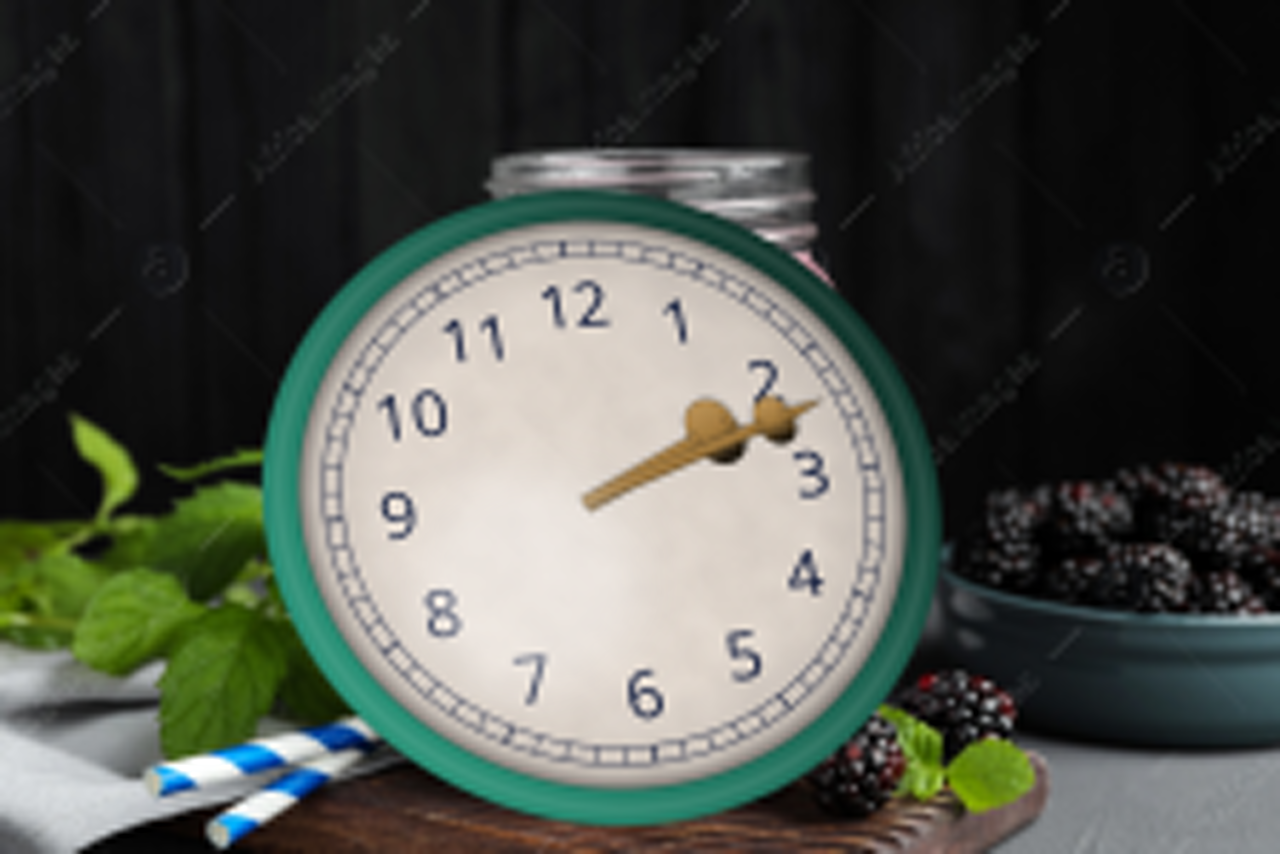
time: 2:12
